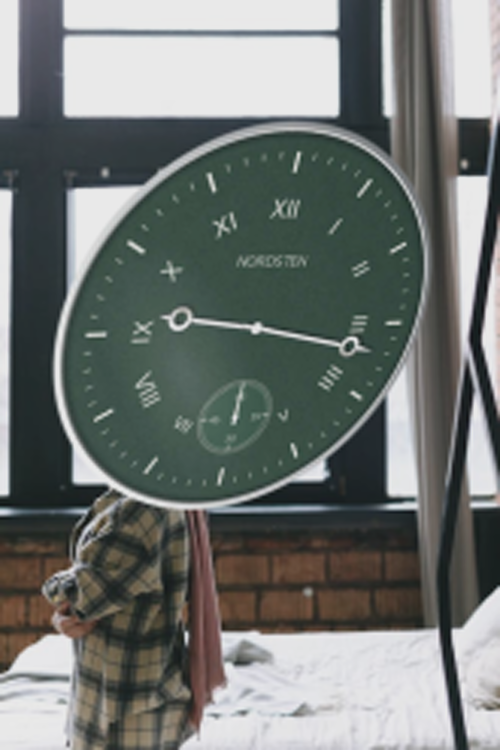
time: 9:17
